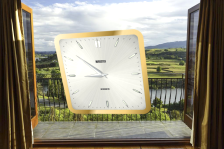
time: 8:52
